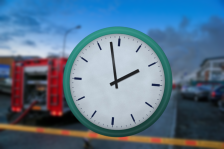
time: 1:58
